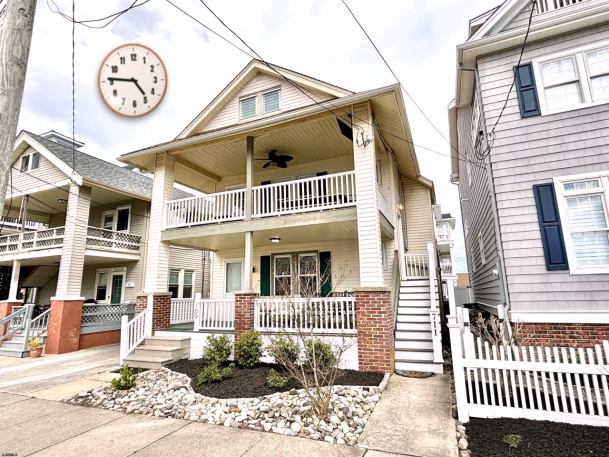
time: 4:46
